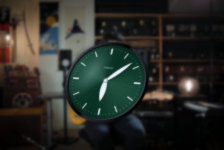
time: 6:08
